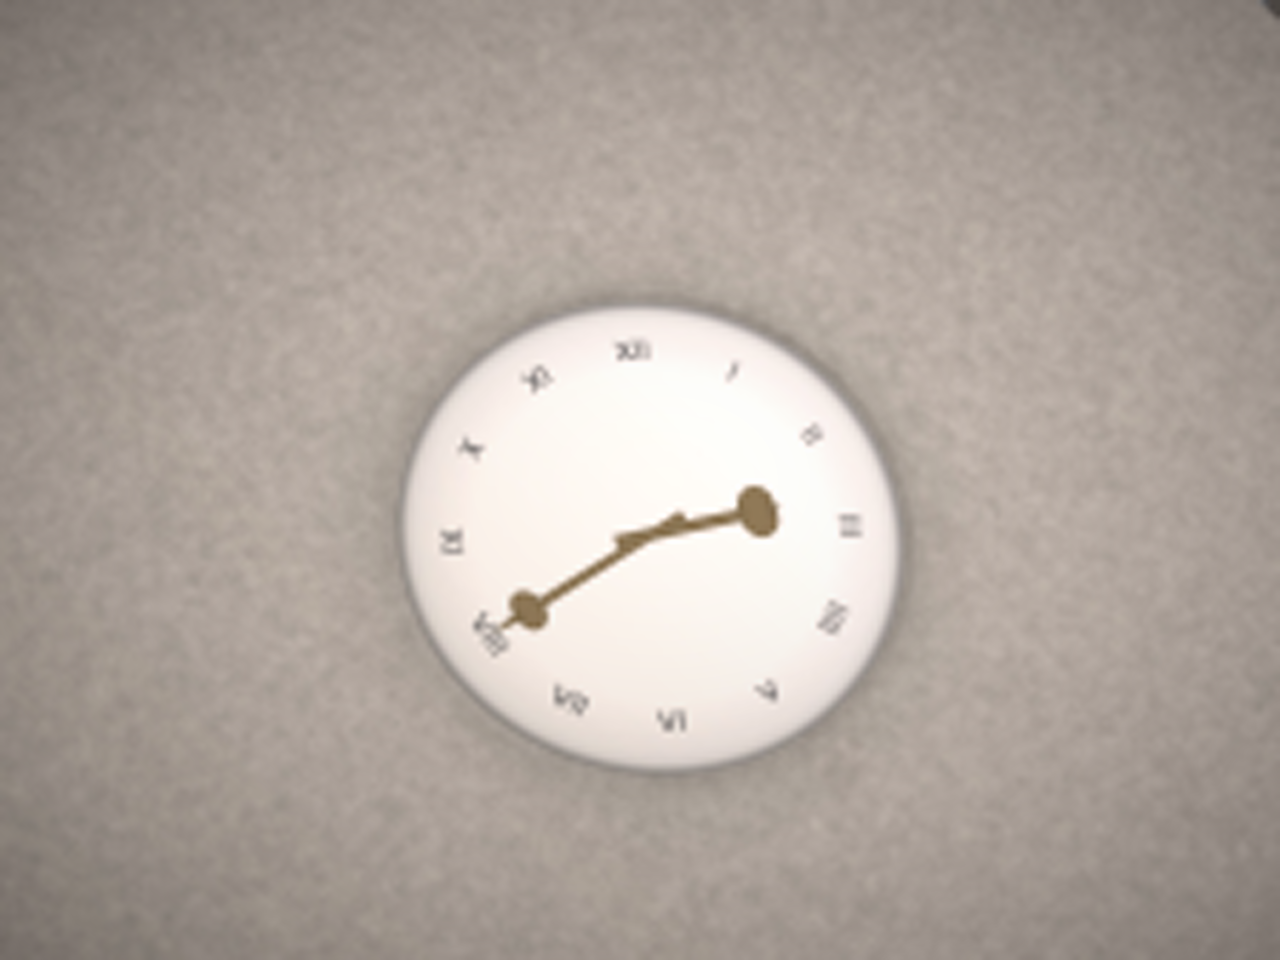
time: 2:40
